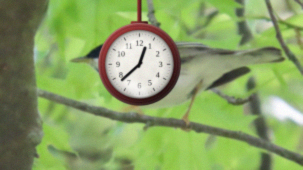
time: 12:38
